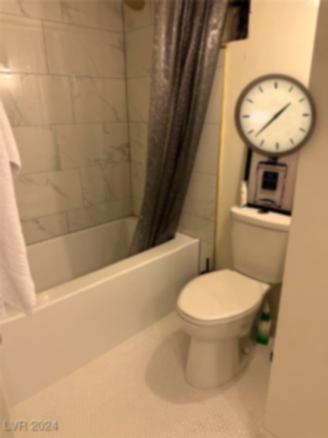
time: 1:38
